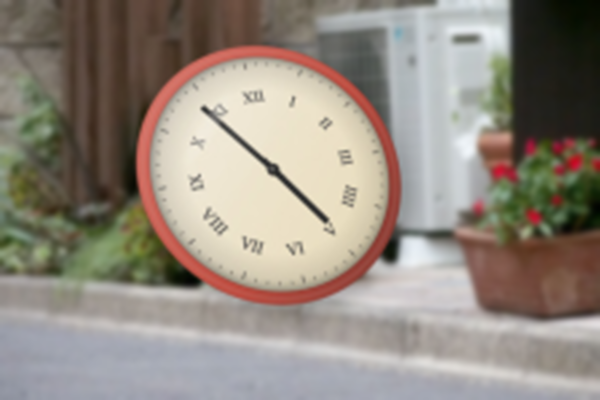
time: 4:54
